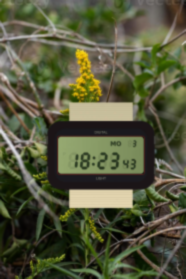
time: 18:23:43
